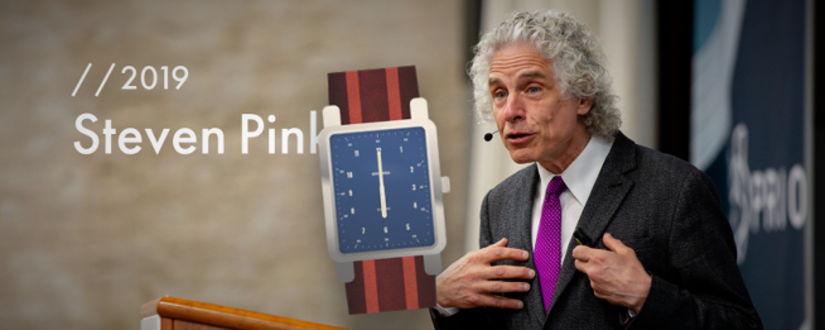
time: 6:00
